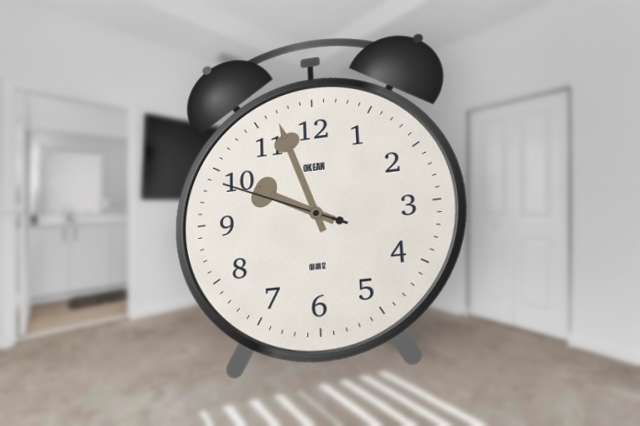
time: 9:56:49
